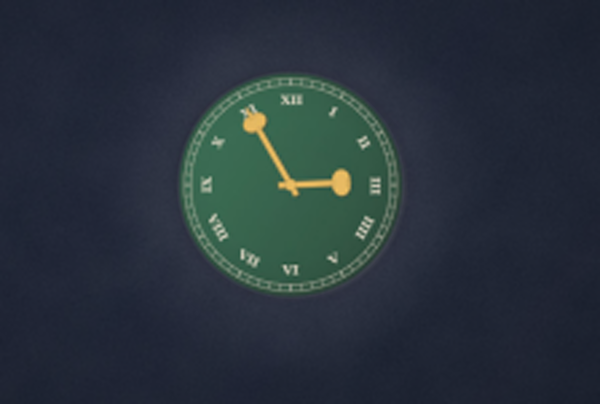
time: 2:55
